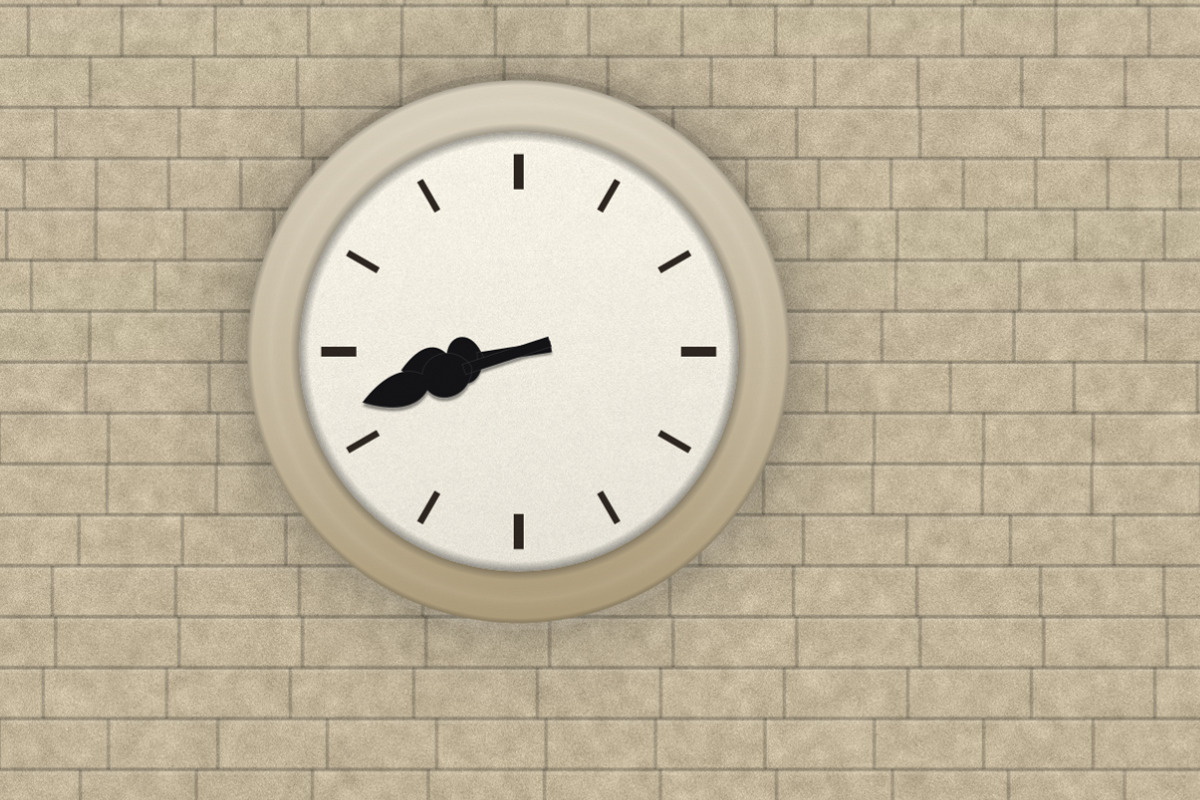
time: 8:42
